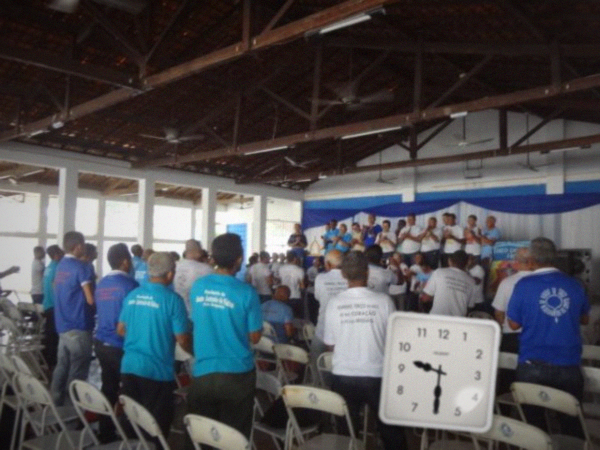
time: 9:30
